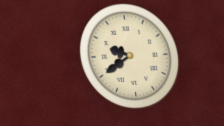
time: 9:40
